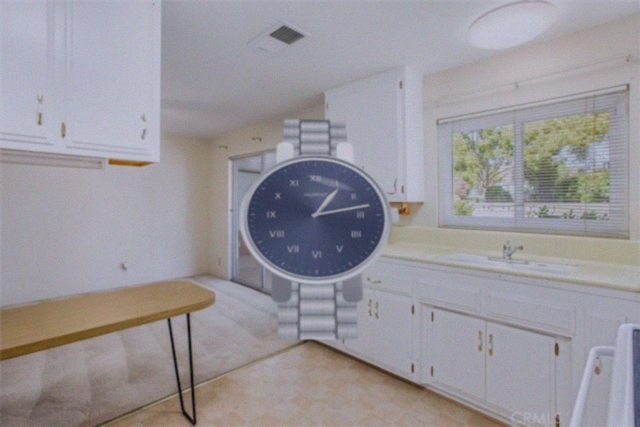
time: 1:13
